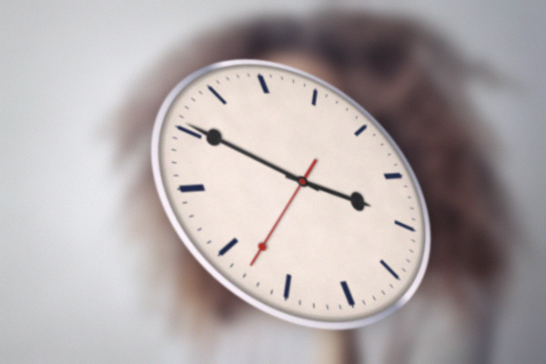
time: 3:50:38
